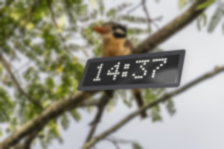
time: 14:37
